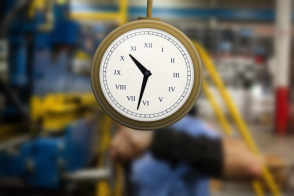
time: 10:32
